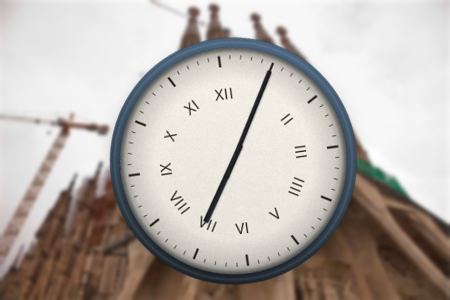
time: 7:05
